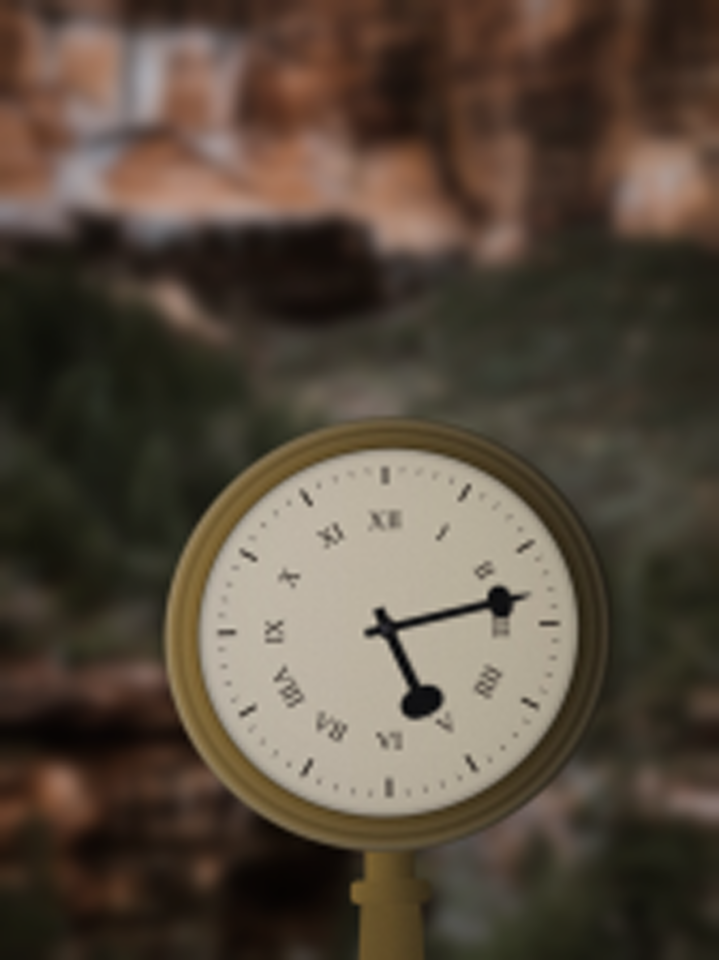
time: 5:13
